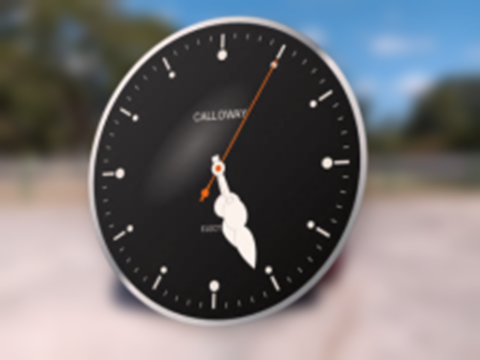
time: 5:26:05
